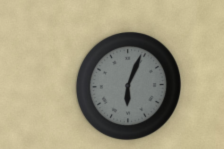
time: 6:04
